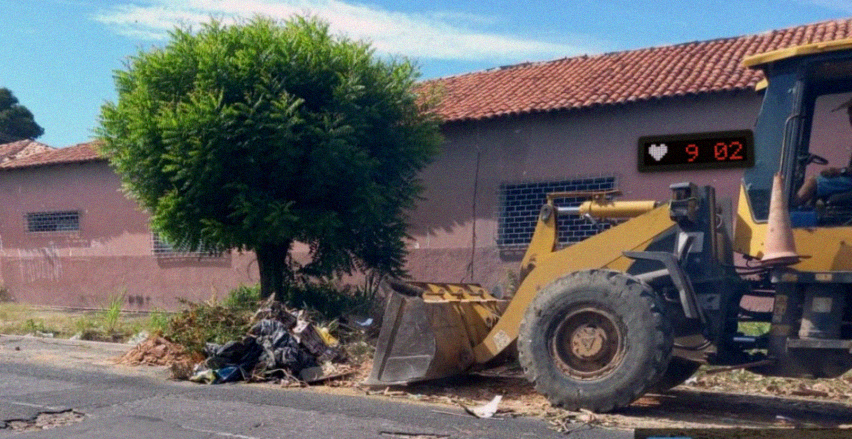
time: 9:02
